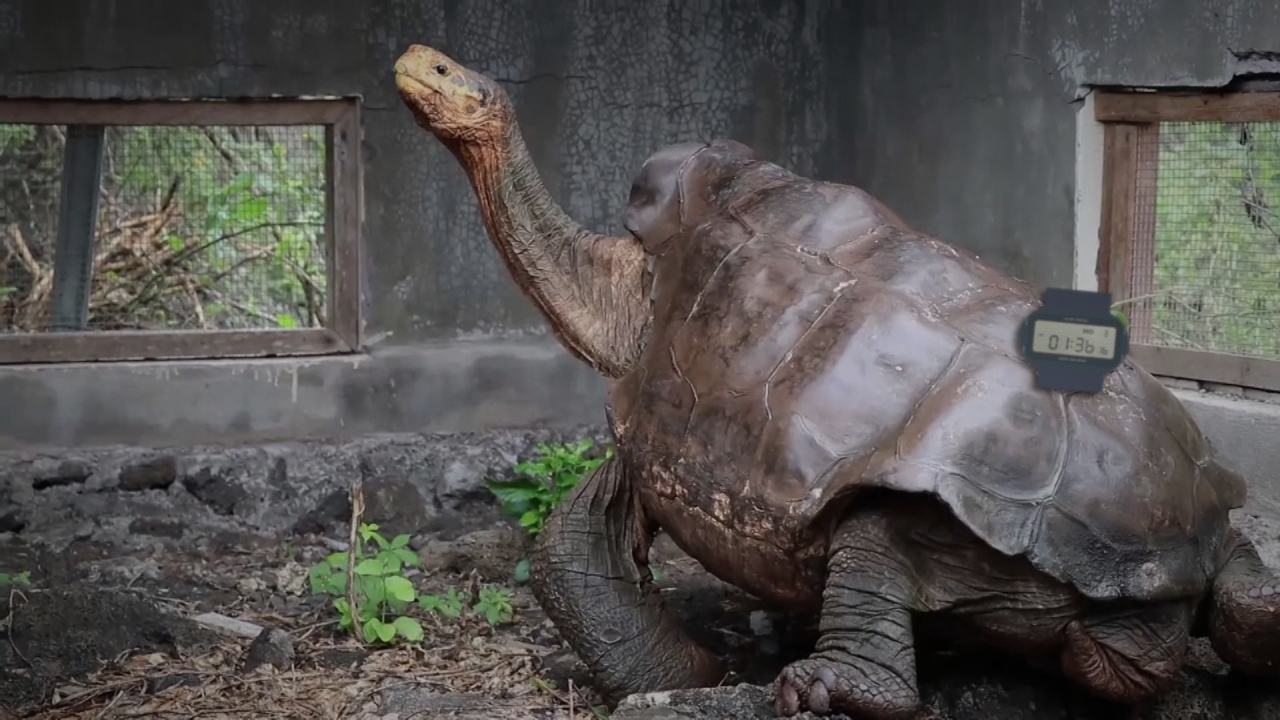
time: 1:36
